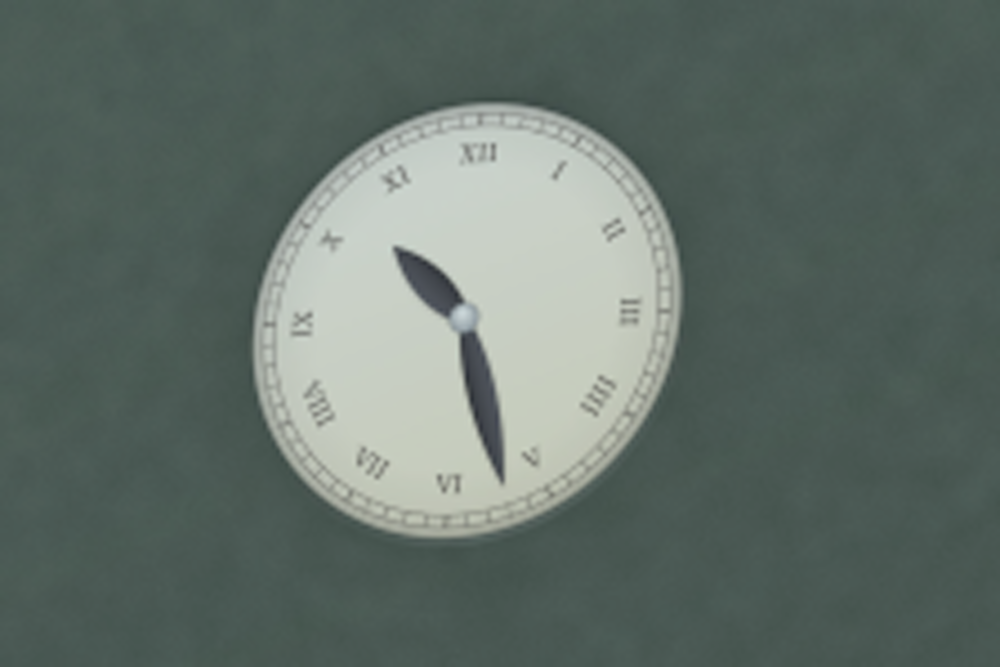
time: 10:27
